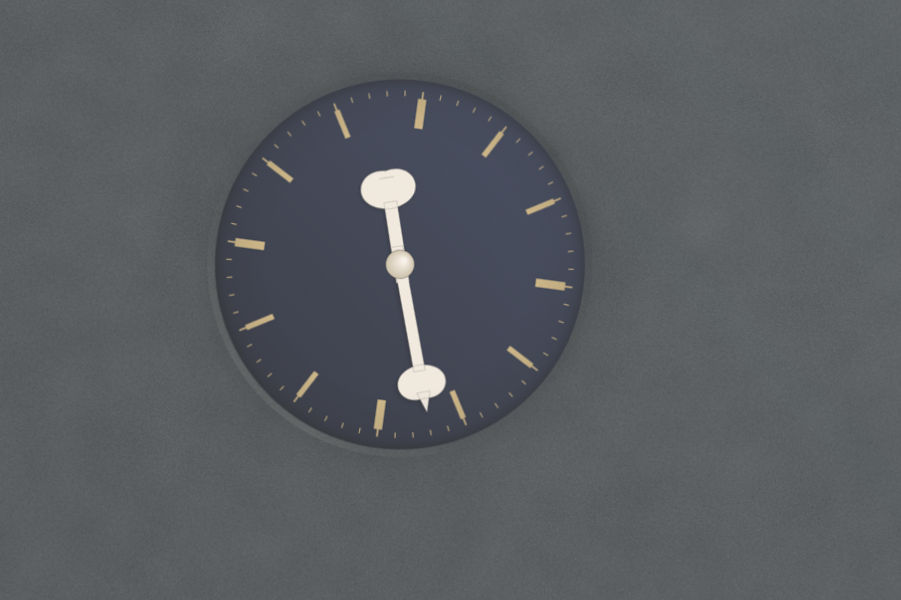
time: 11:27
